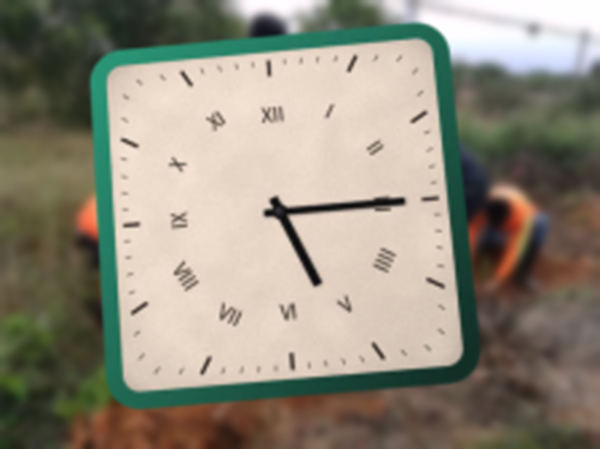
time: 5:15
